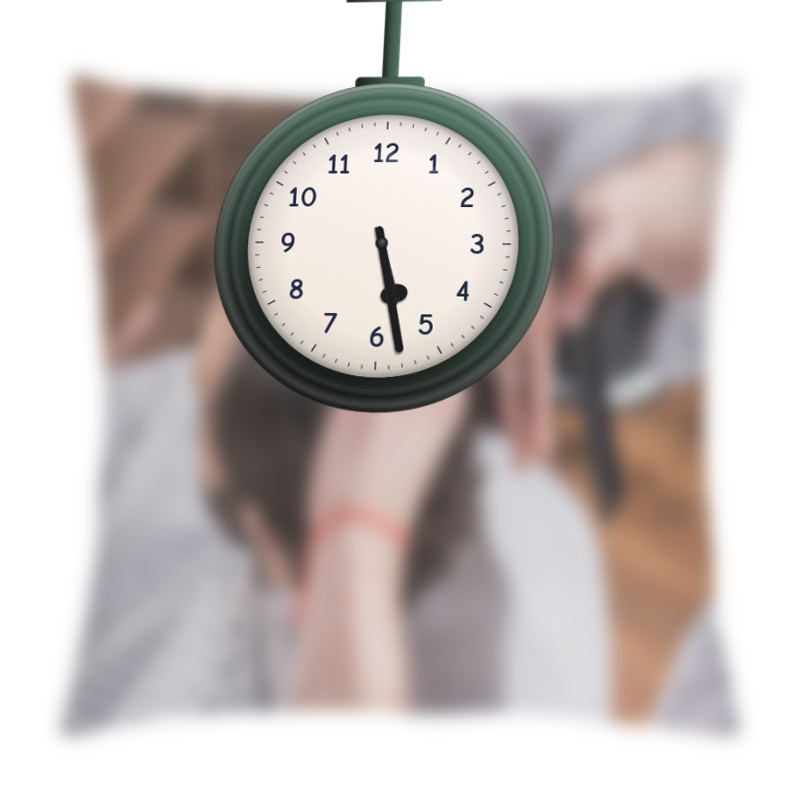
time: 5:28
